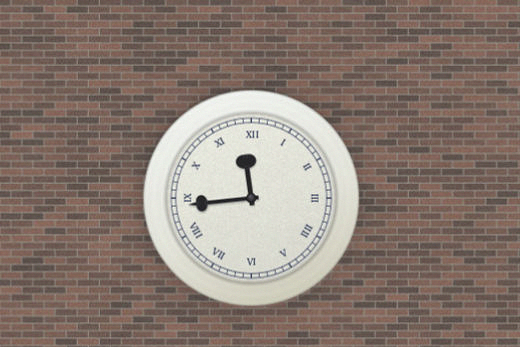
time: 11:44
